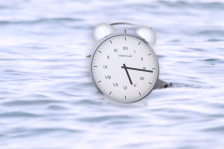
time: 5:16
